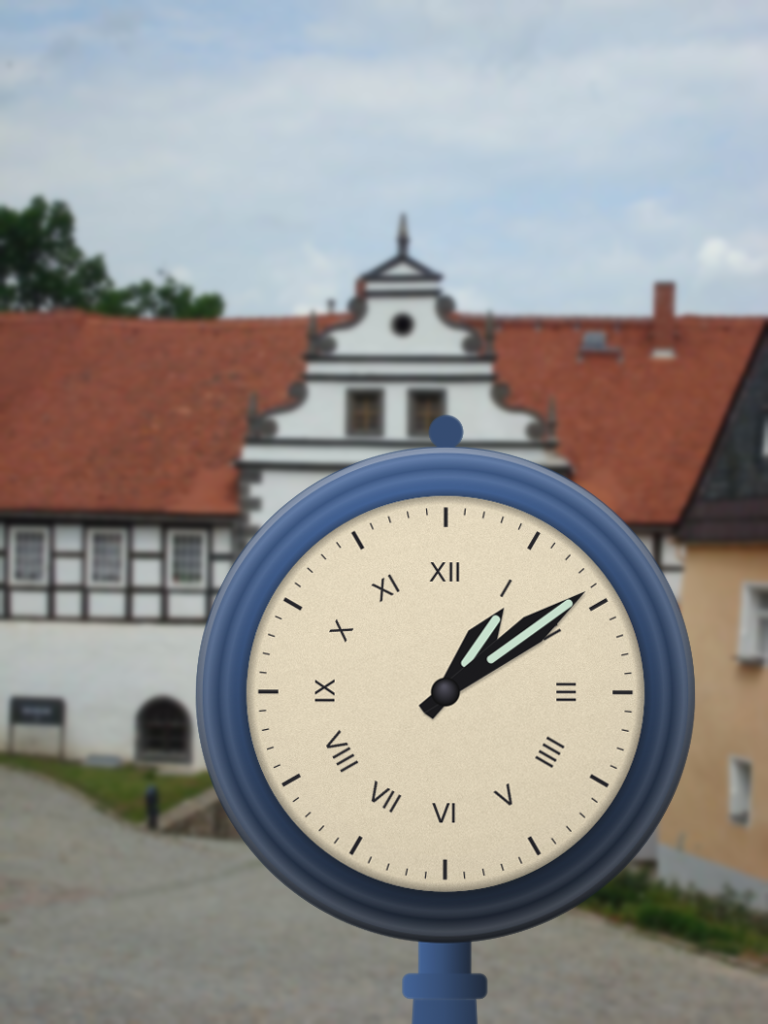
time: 1:09
